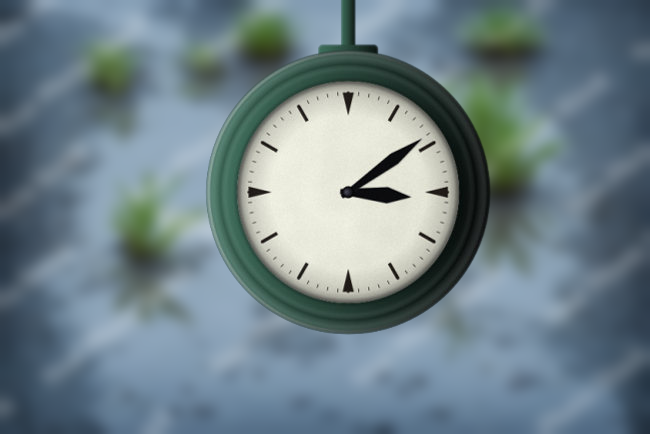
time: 3:09
